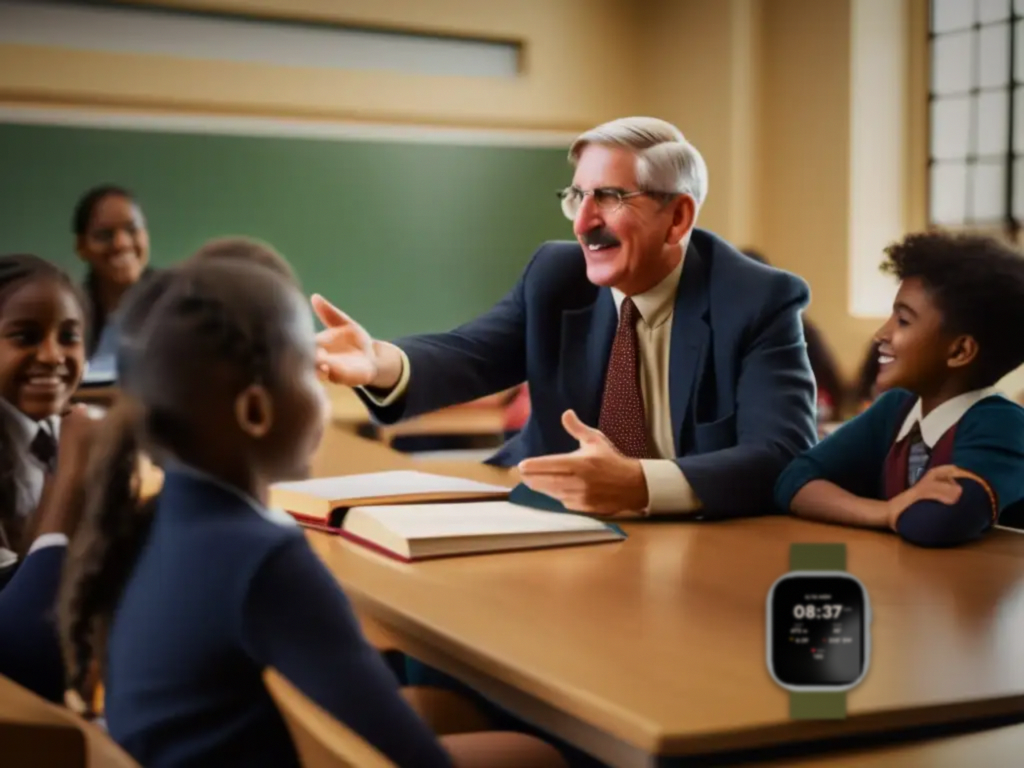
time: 8:37
